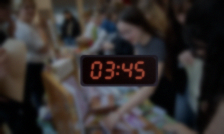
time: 3:45
